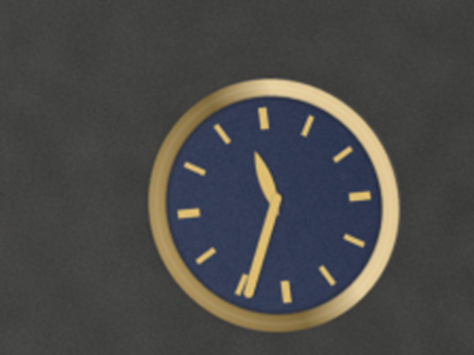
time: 11:34
